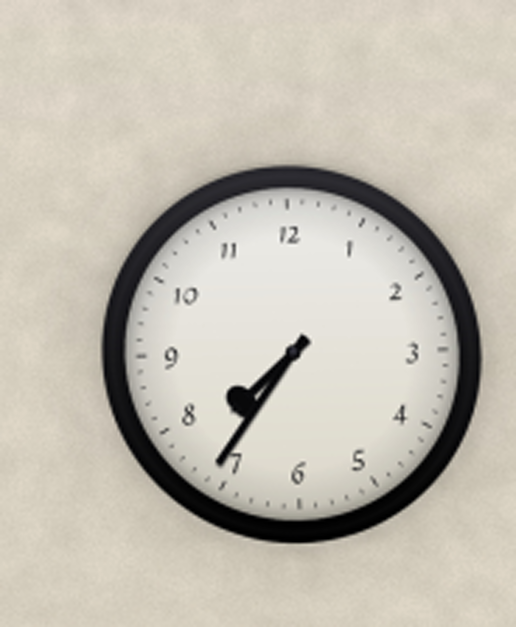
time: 7:36
